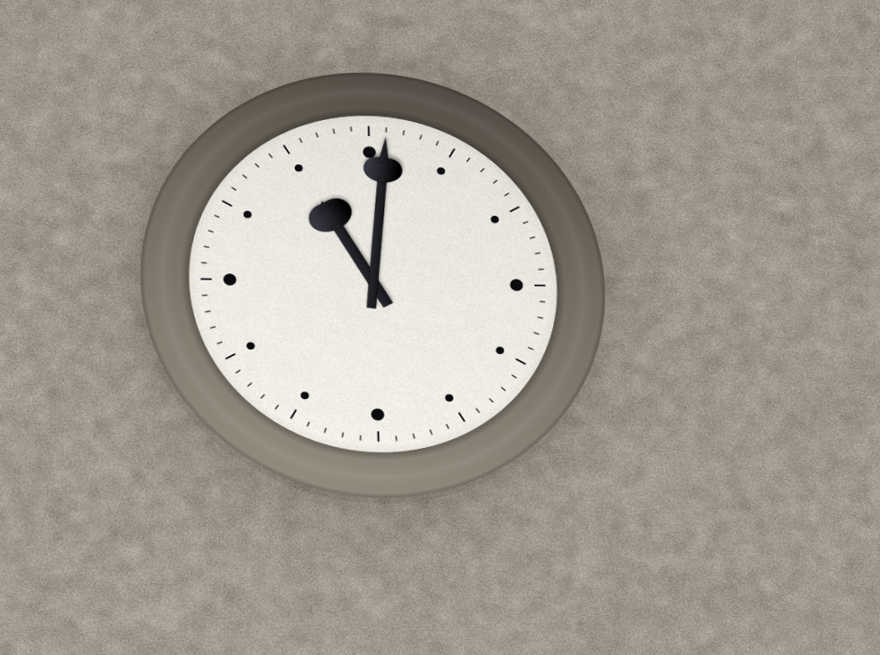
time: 11:01
